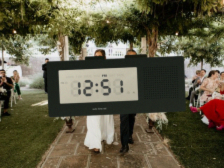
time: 12:51
